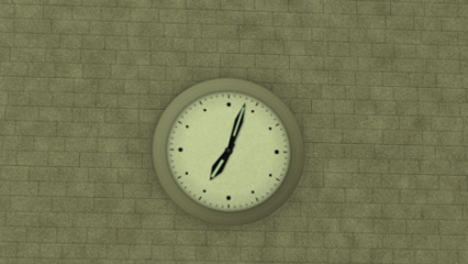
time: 7:03
